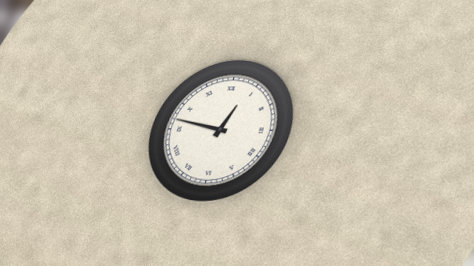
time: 12:47
